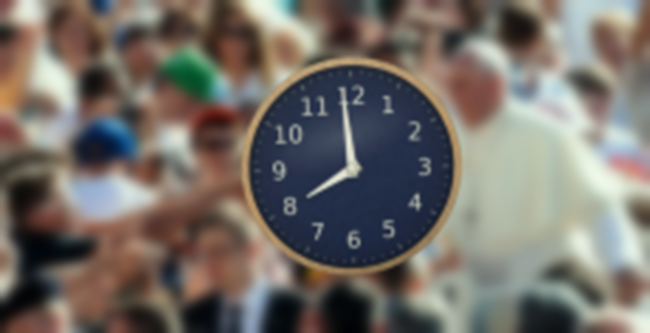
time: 7:59
